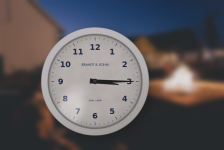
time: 3:15
